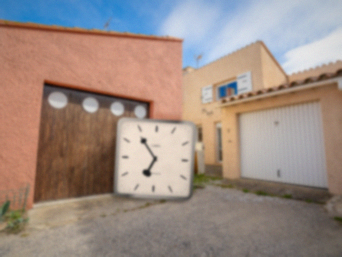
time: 6:54
